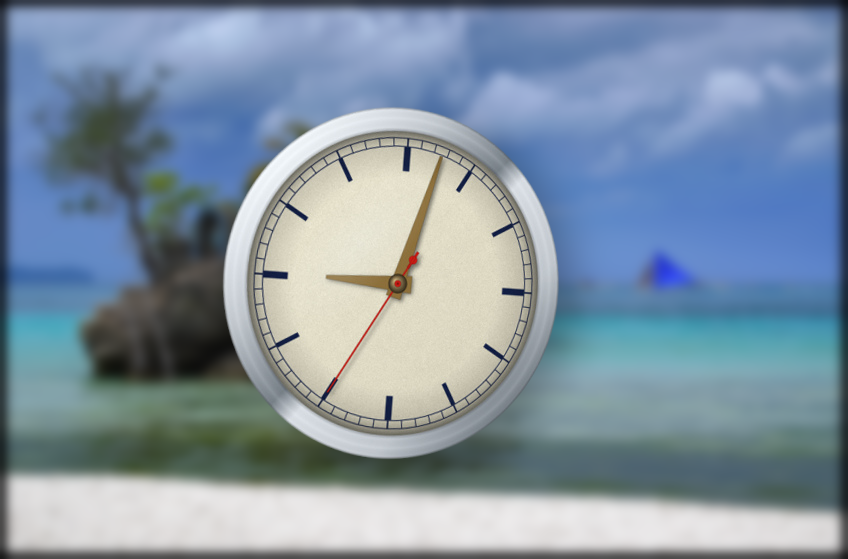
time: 9:02:35
